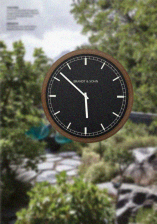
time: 5:52
